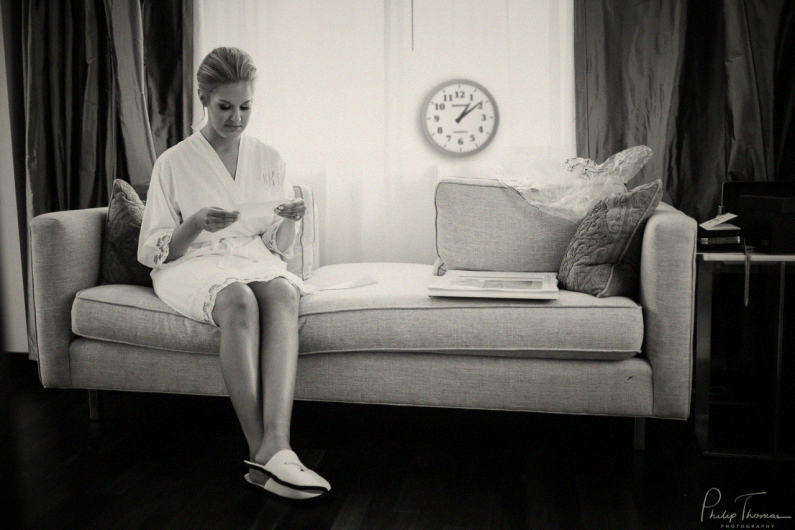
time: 1:09
